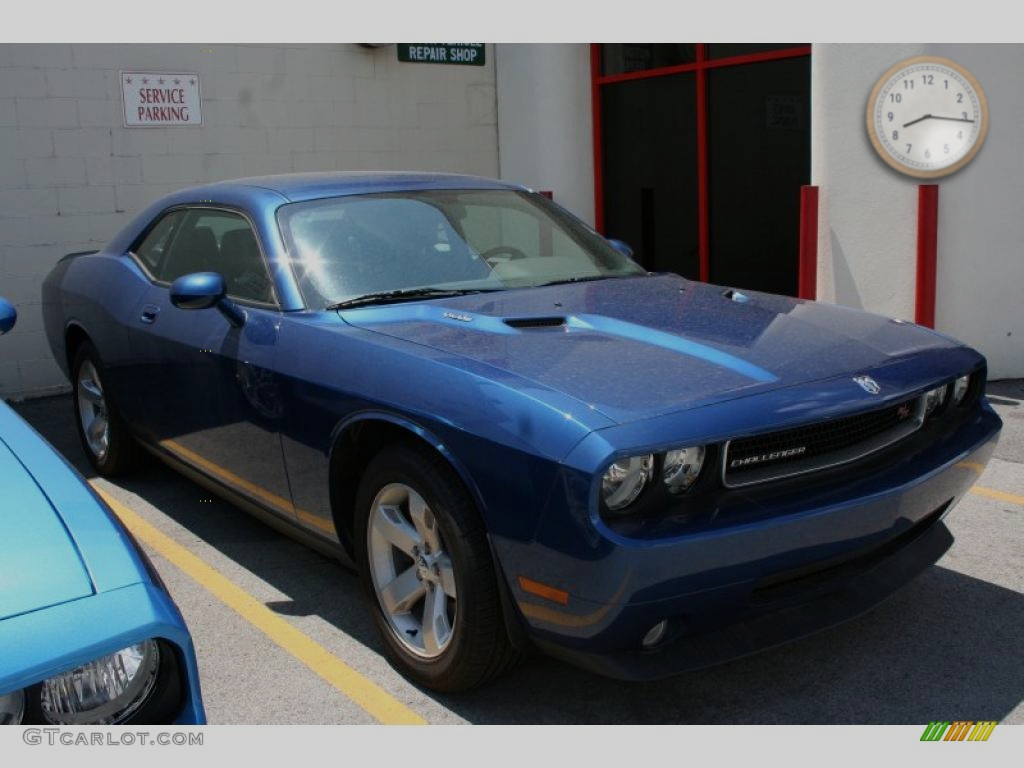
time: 8:16
